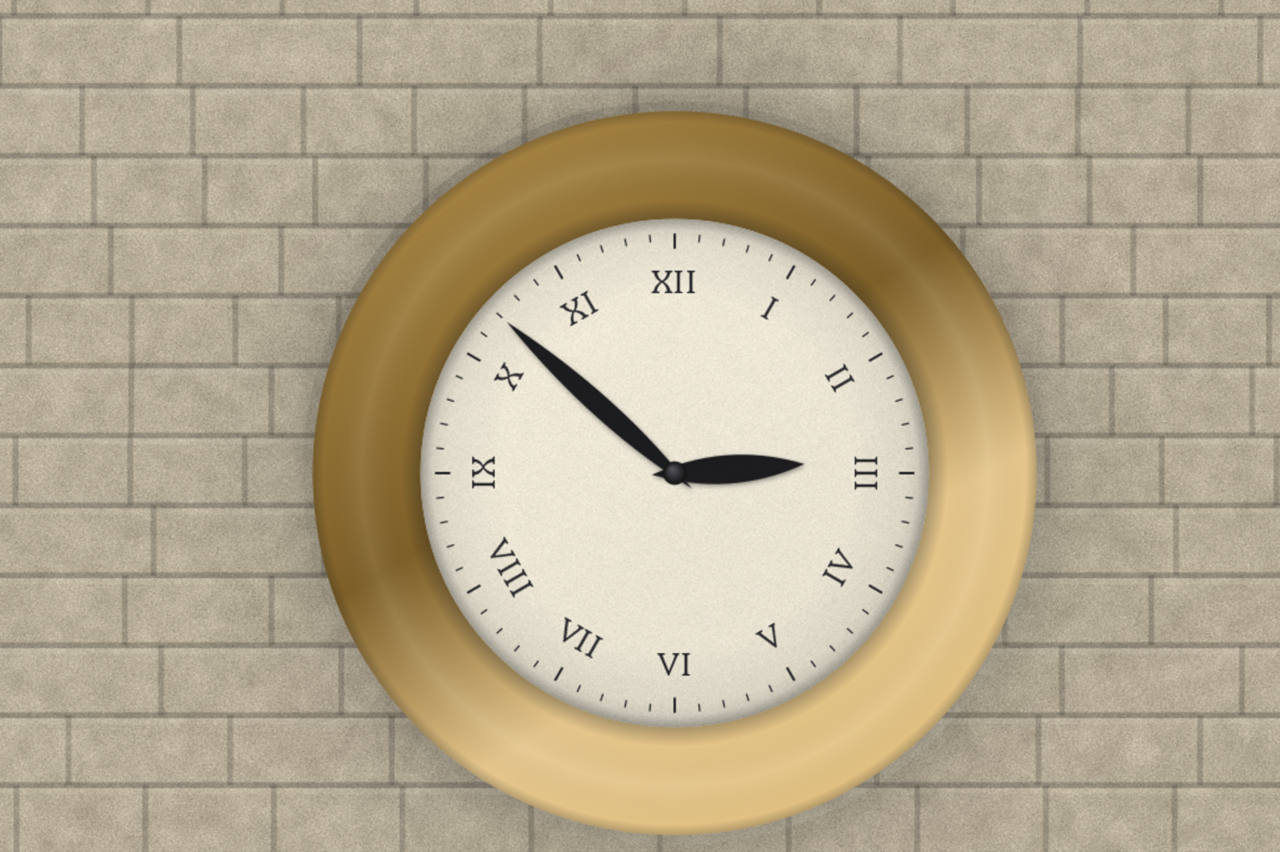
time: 2:52
